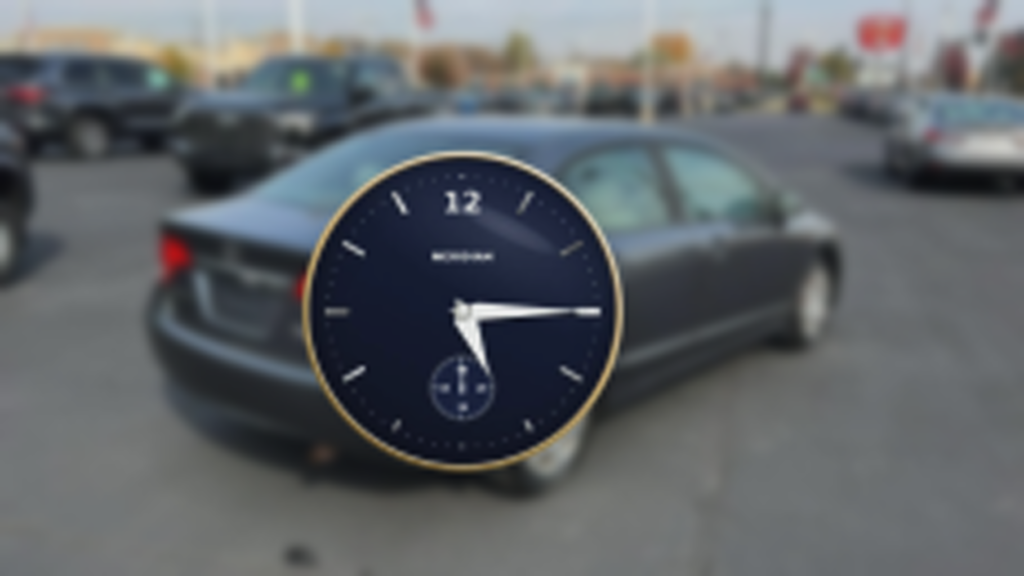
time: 5:15
